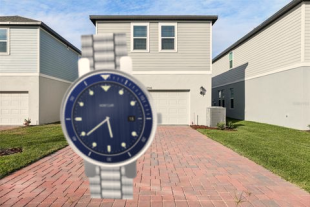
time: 5:39
